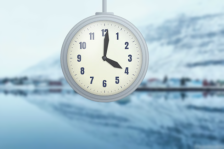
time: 4:01
